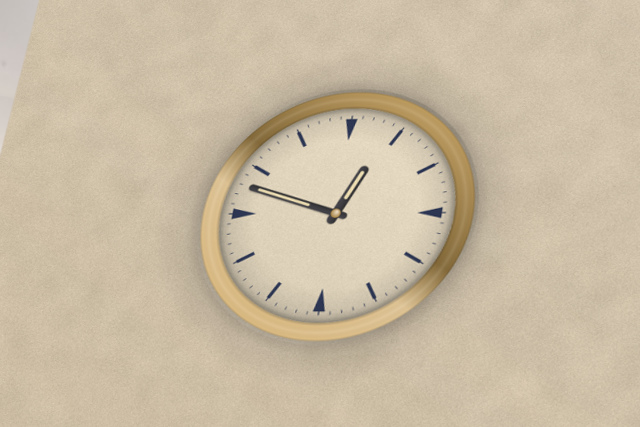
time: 12:48
